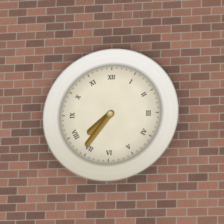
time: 7:36
